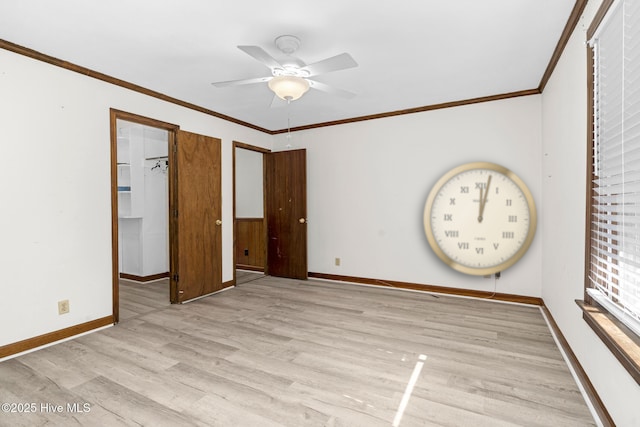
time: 12:02
